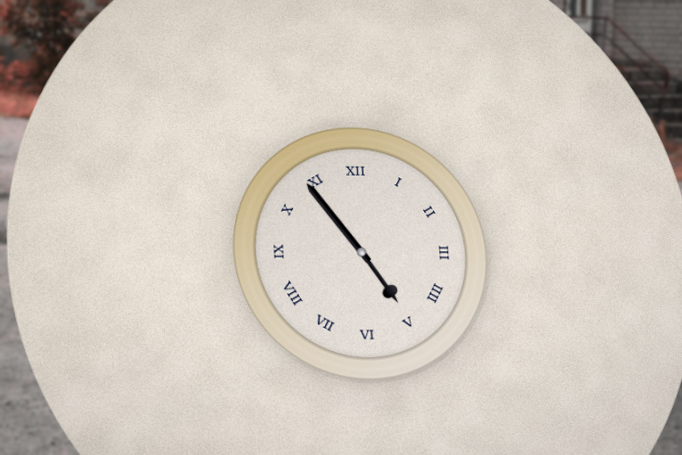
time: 4:54
